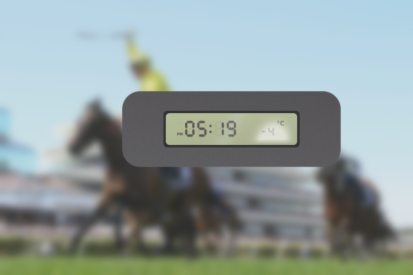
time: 5:19
